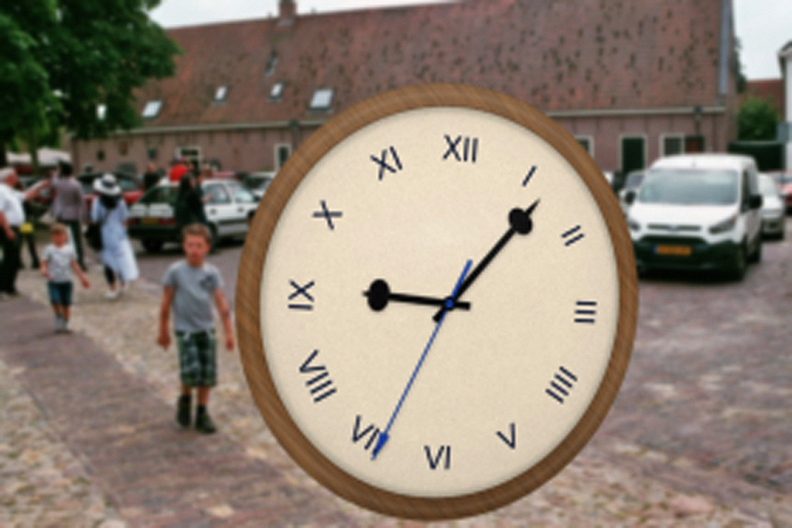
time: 9:06:34
